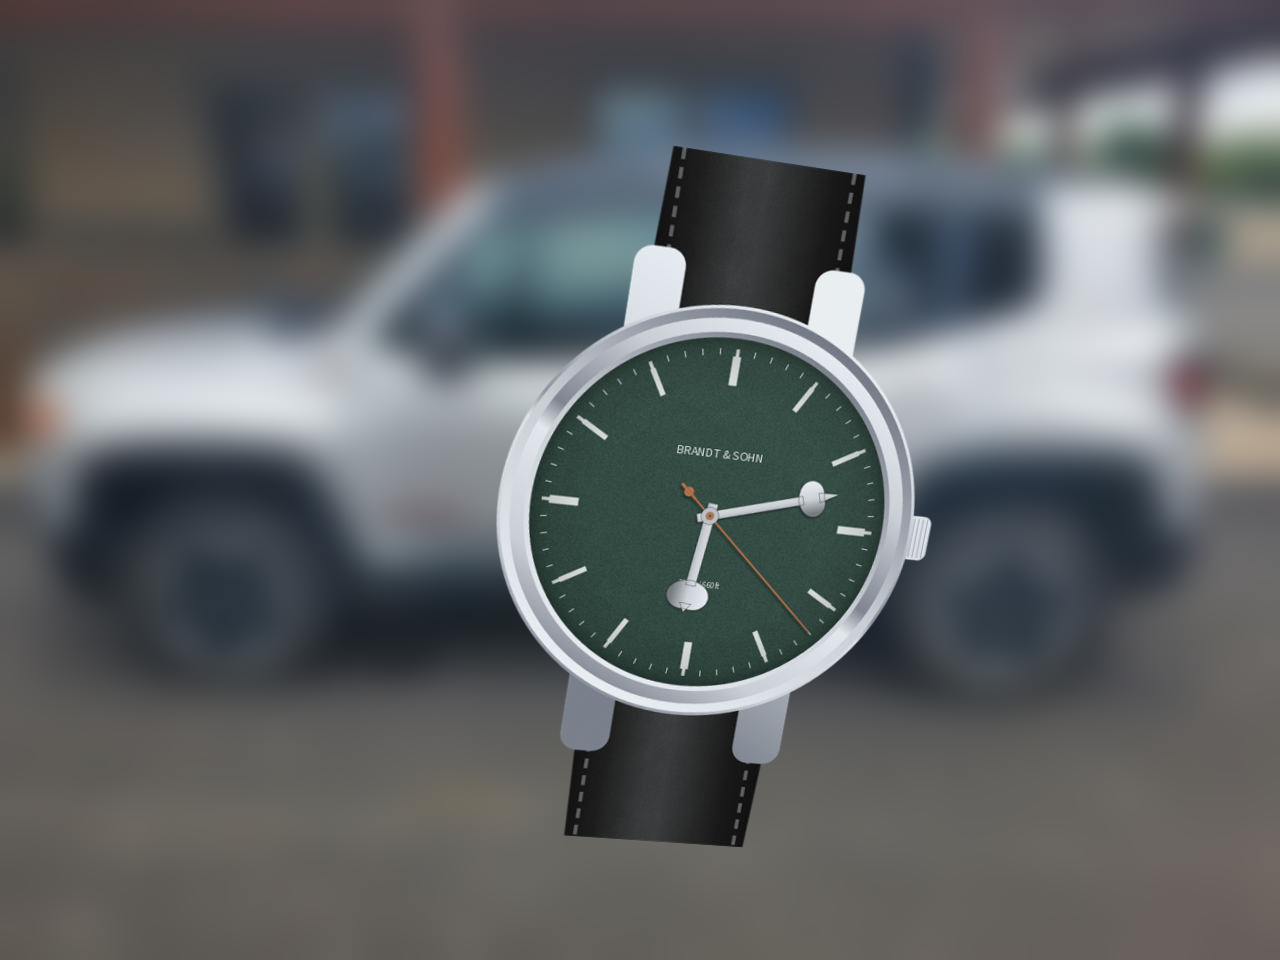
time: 6:12:22
